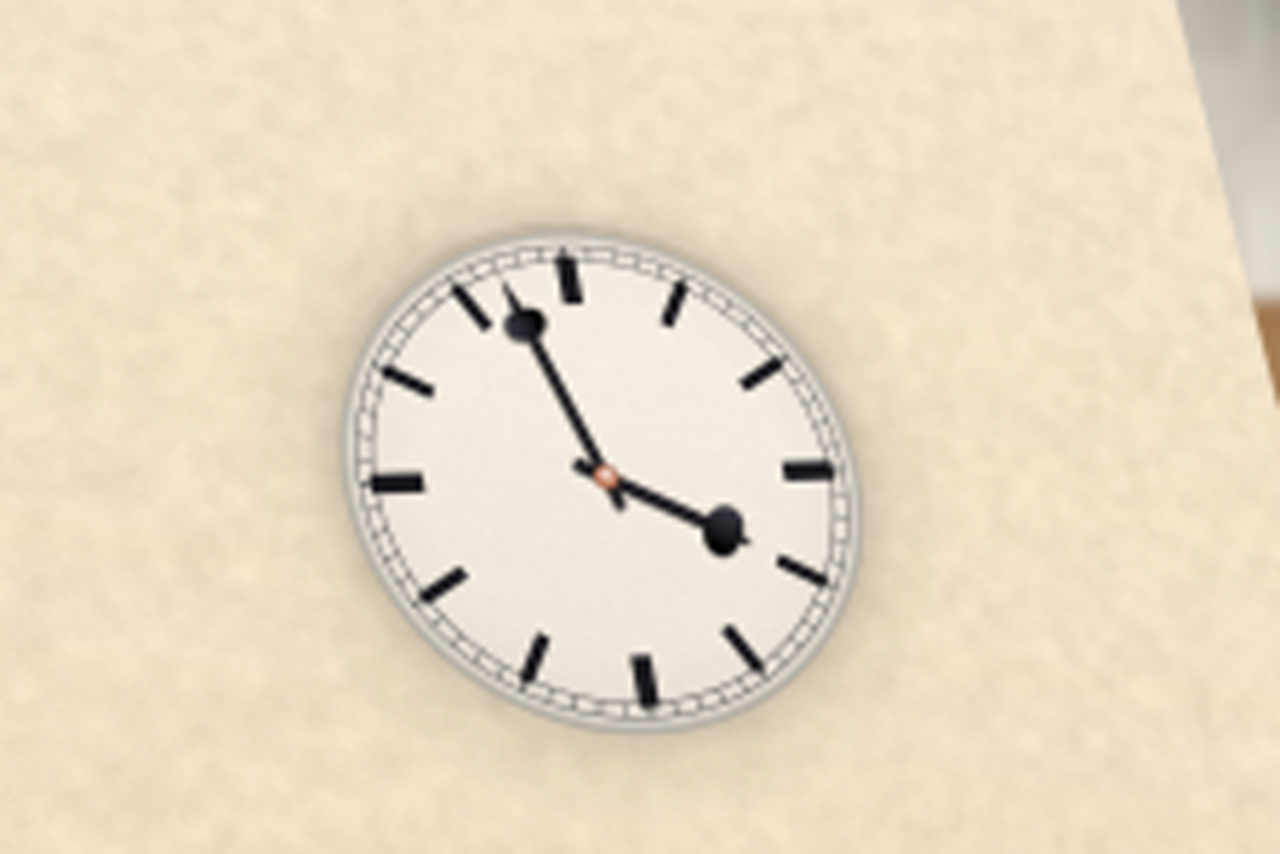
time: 3:57
